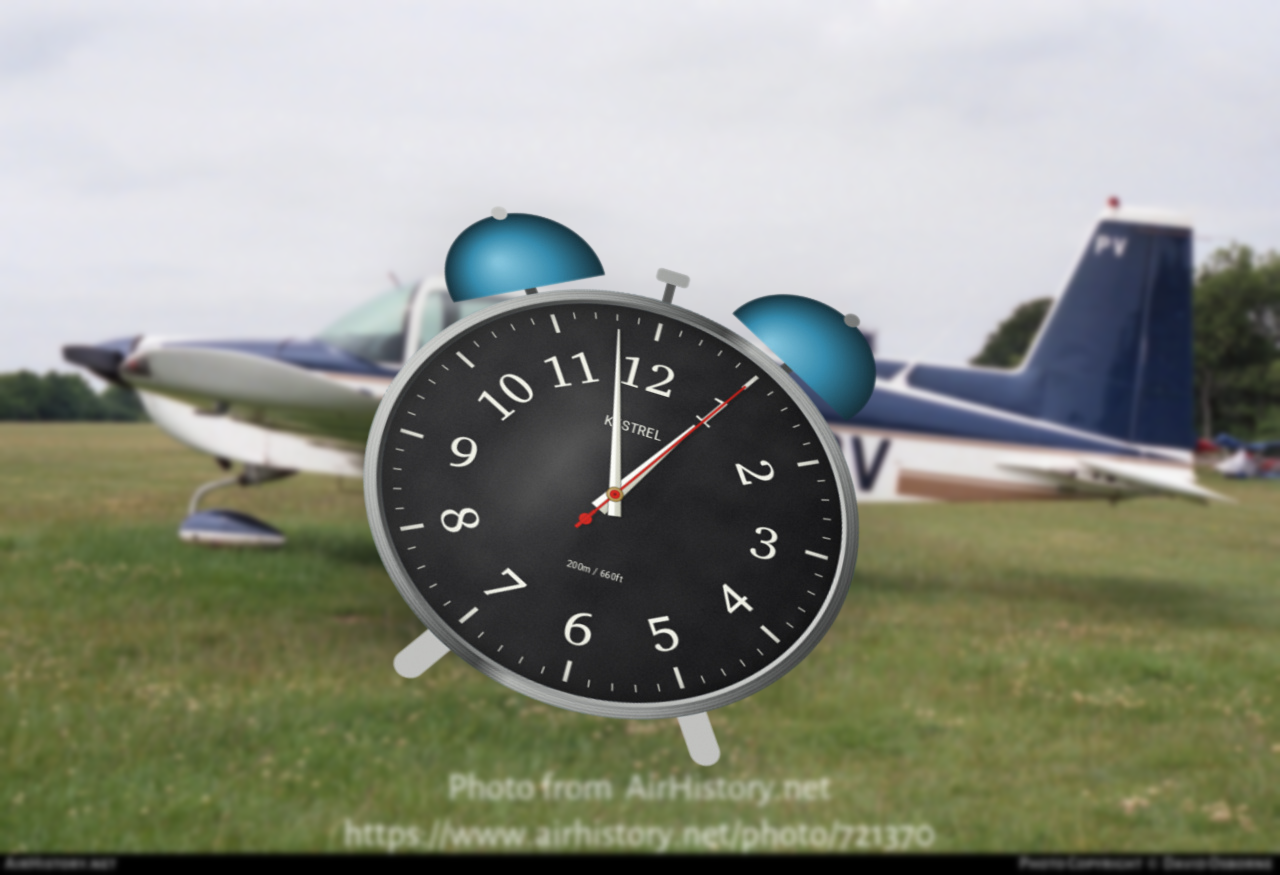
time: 12:58:05
